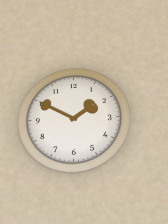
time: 1:50
